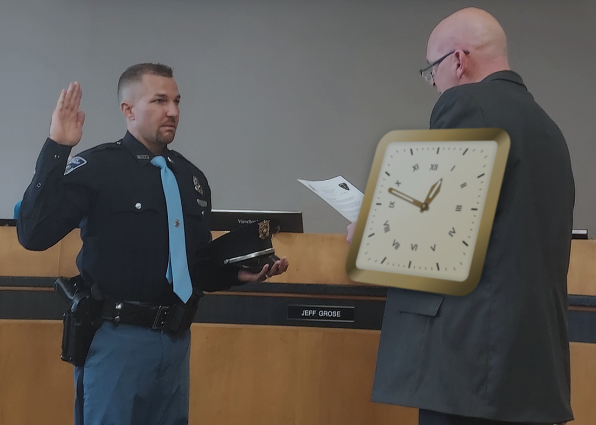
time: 12:48
